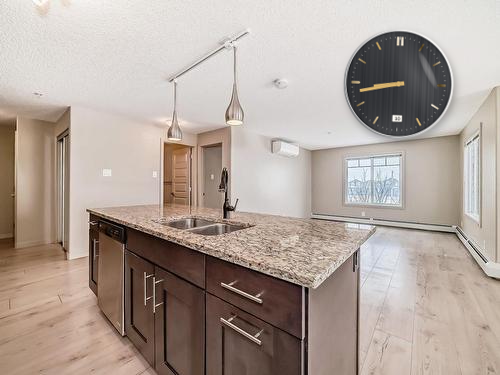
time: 8:43
